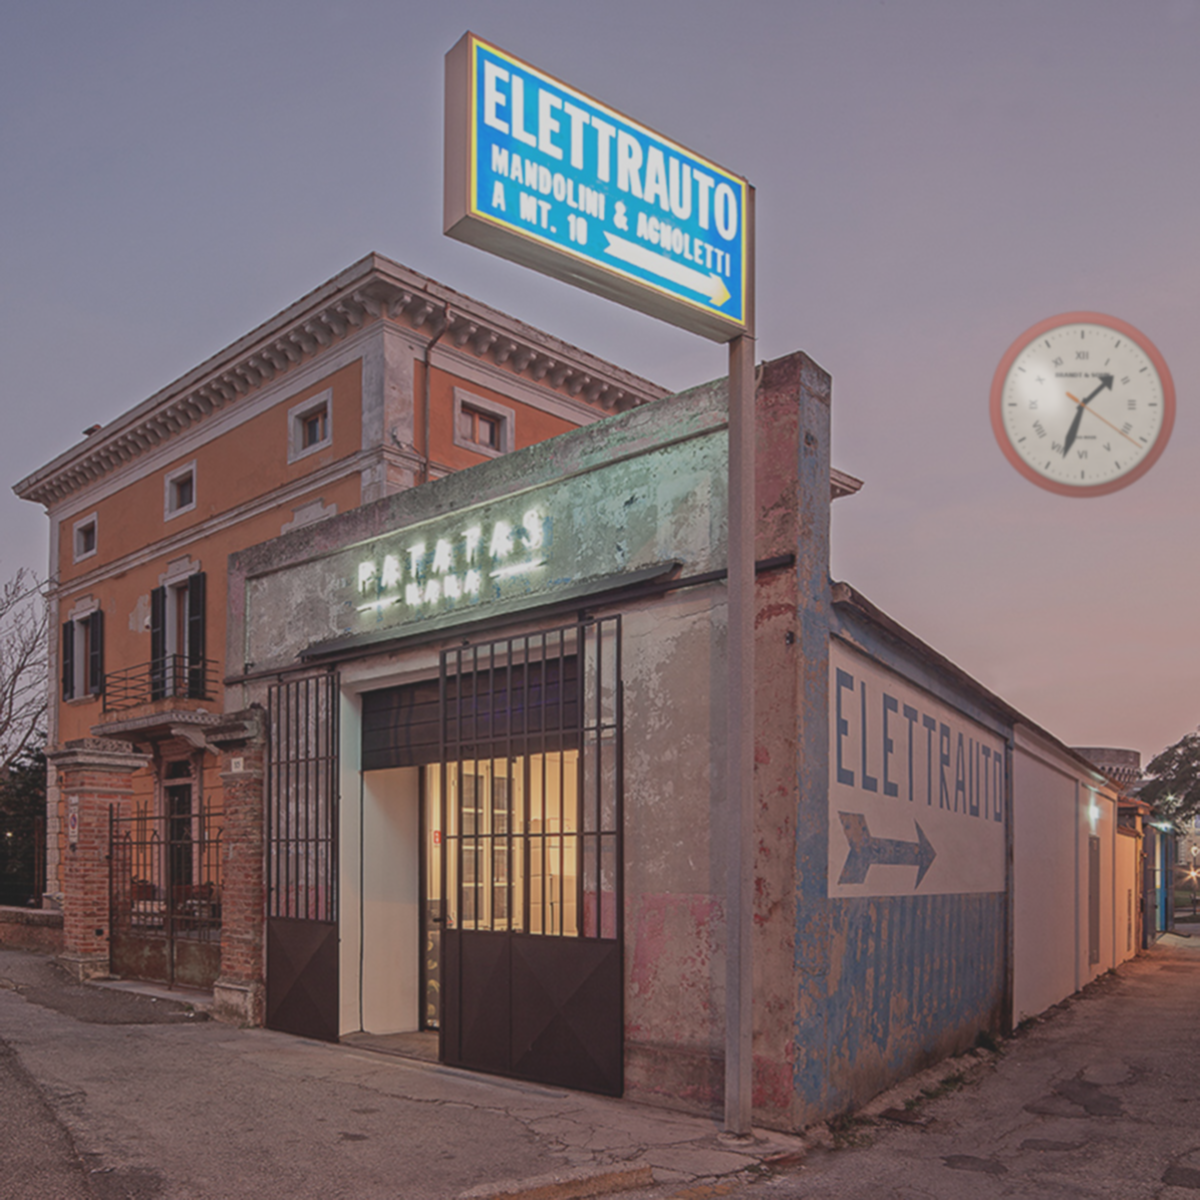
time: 1:33:21
